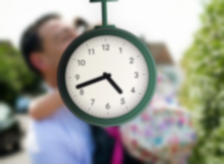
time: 4:42
